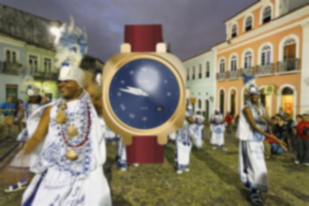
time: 9:47
